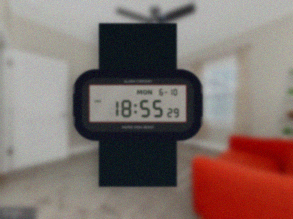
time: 18:55
